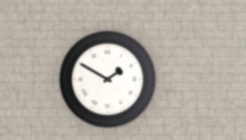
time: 1:50
